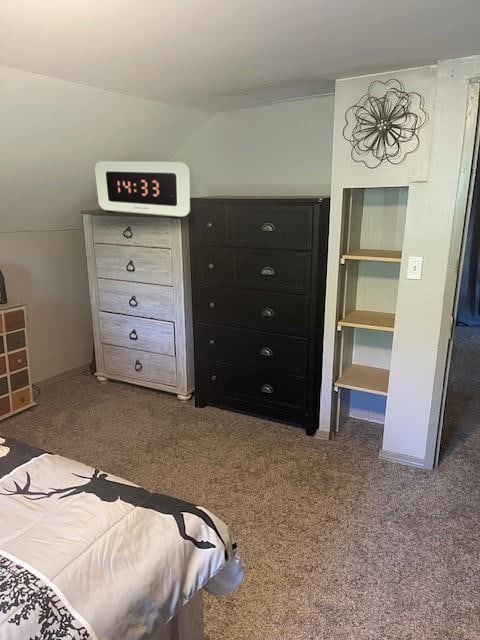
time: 14:33
